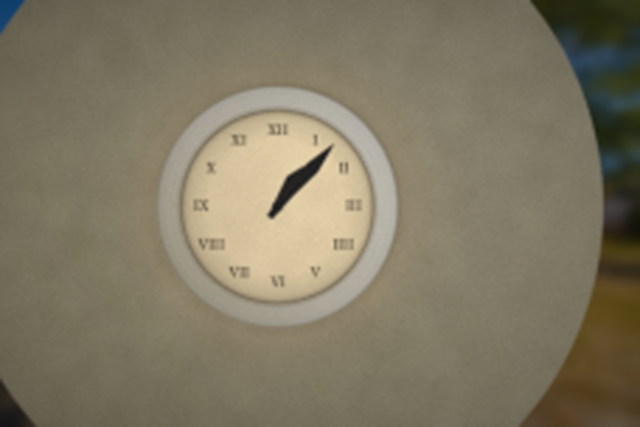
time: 1:07
